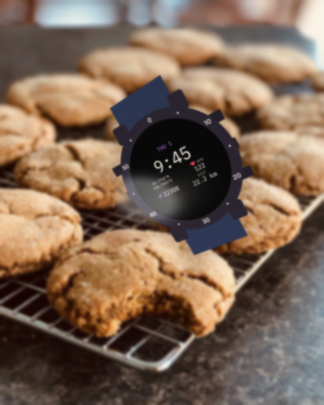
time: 9:45
